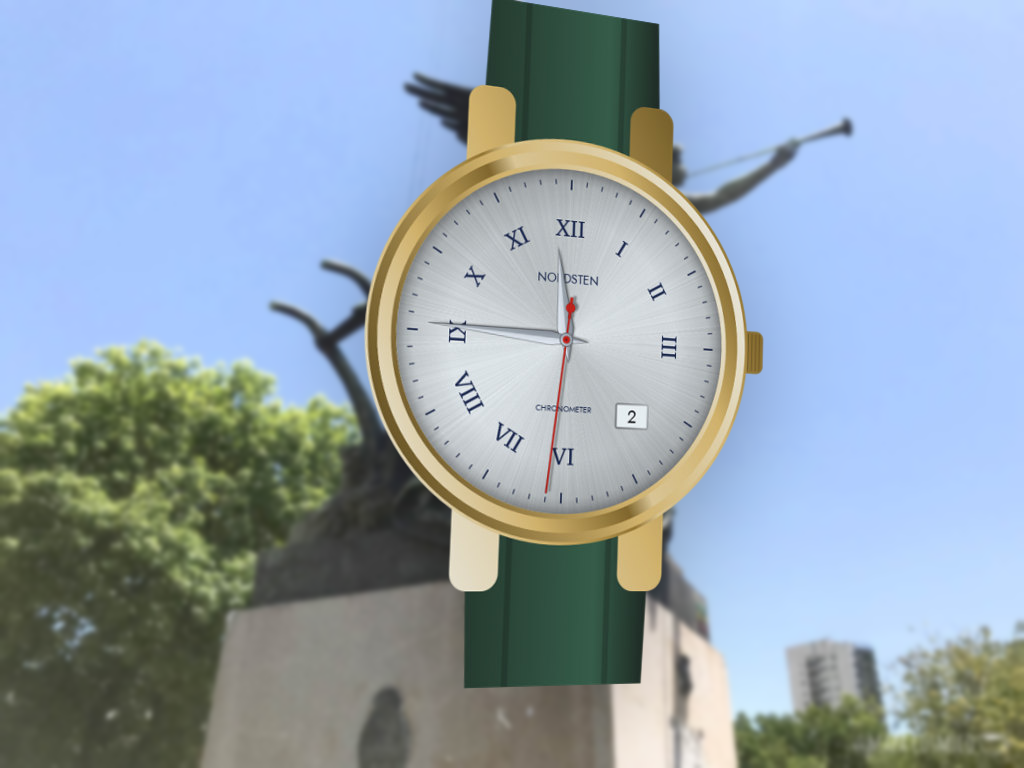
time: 11:45:31
